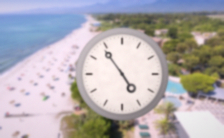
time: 4:54
